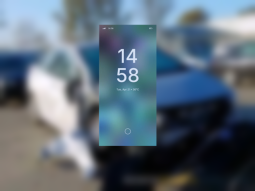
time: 14:58
